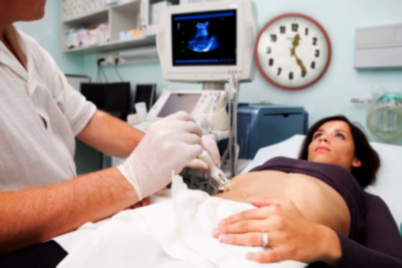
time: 12:24
